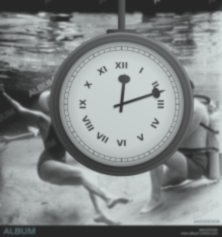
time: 12:12
